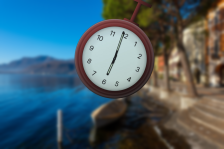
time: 5:59
